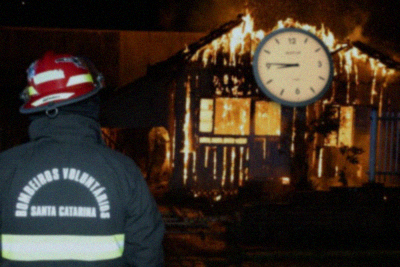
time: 8:46
